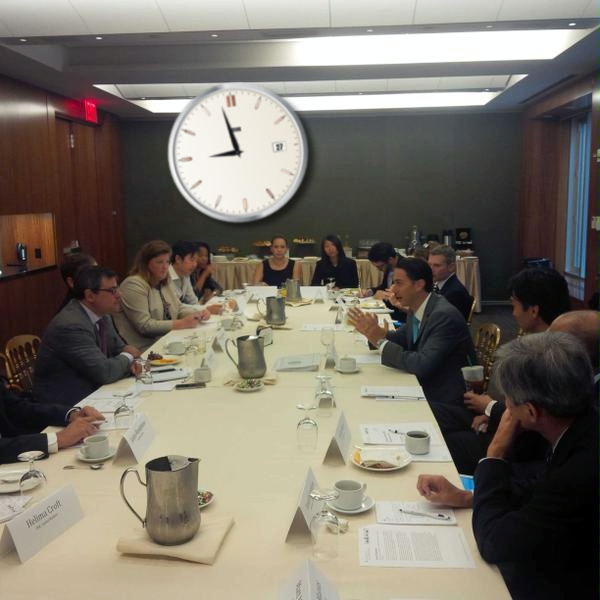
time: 8:58
